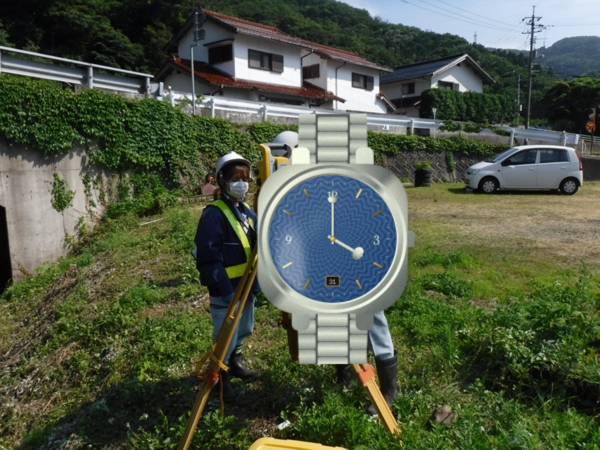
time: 4:00
